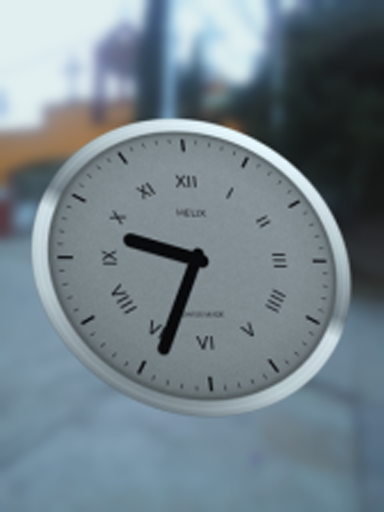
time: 9:34
